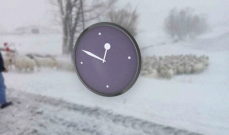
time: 12:50
